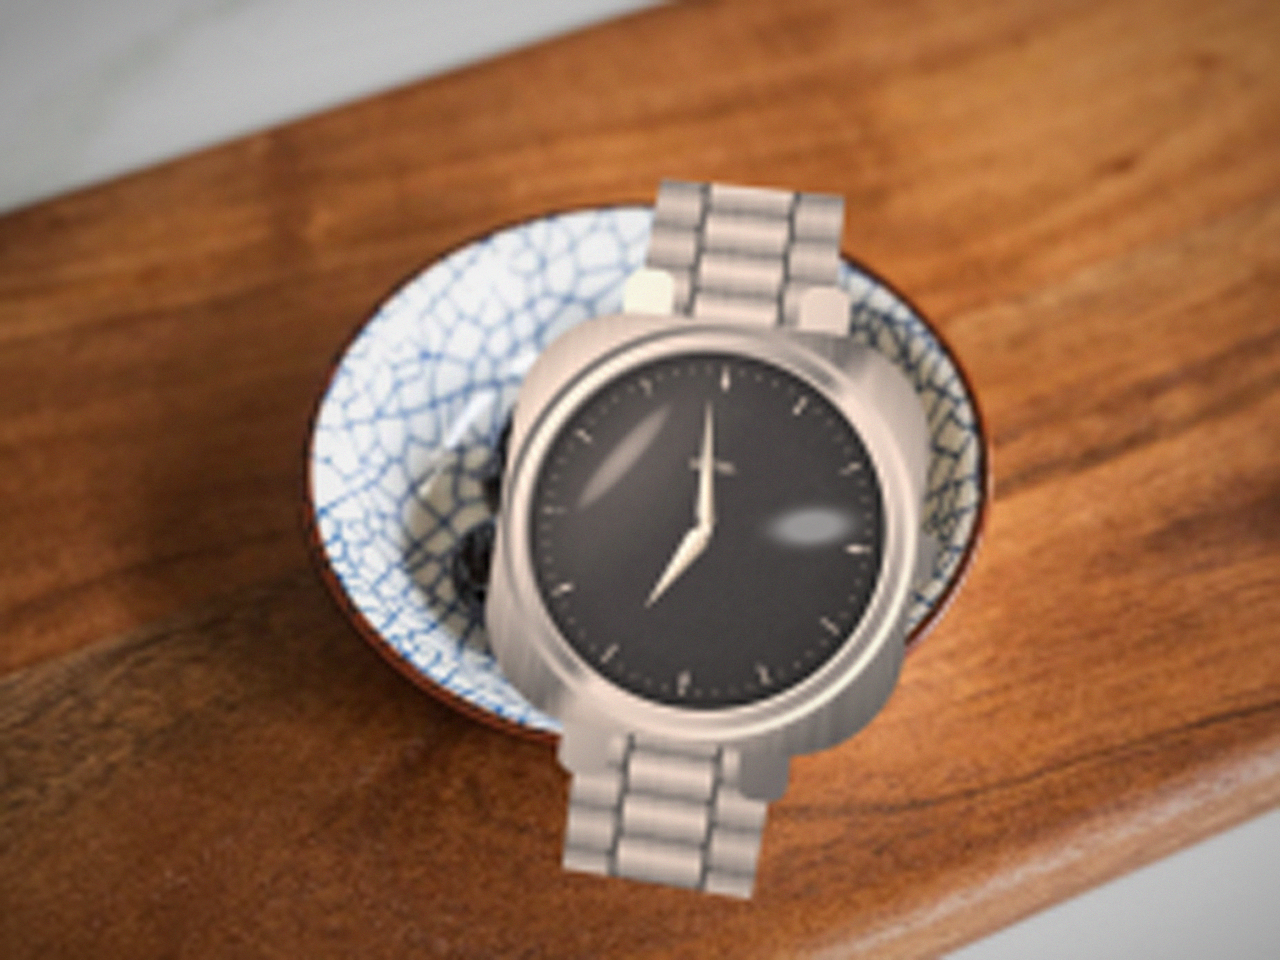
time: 6:59
